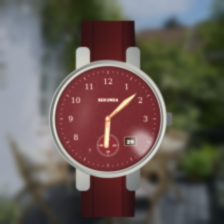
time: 6:08
